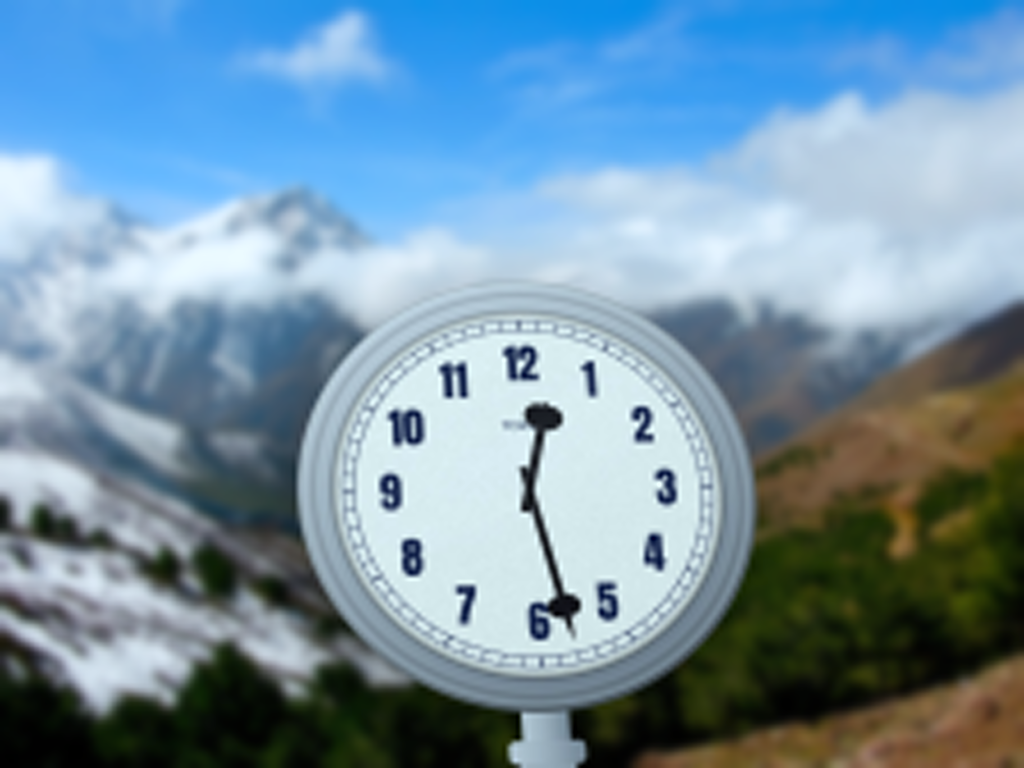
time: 12:28
